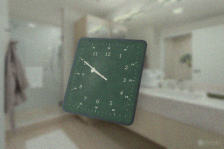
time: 9:50
